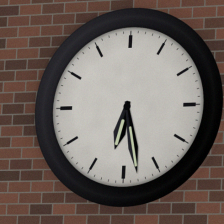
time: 6:28
